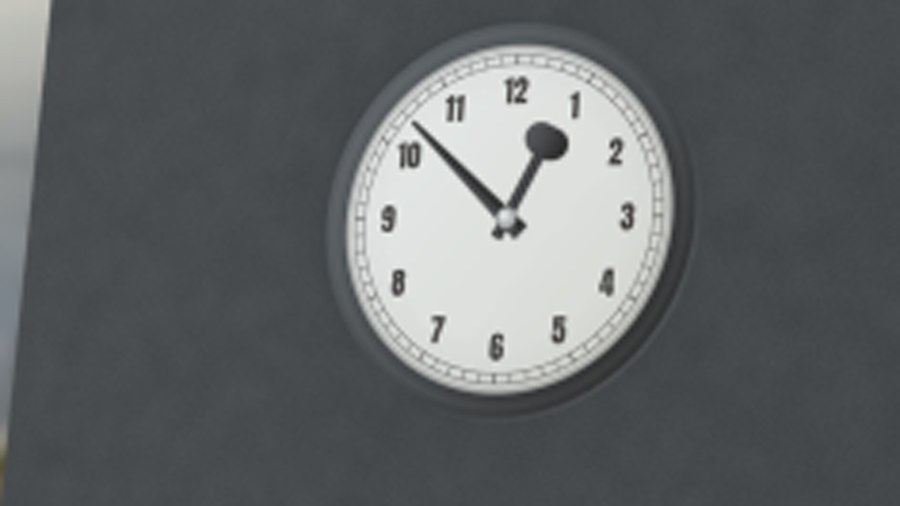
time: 12:52
